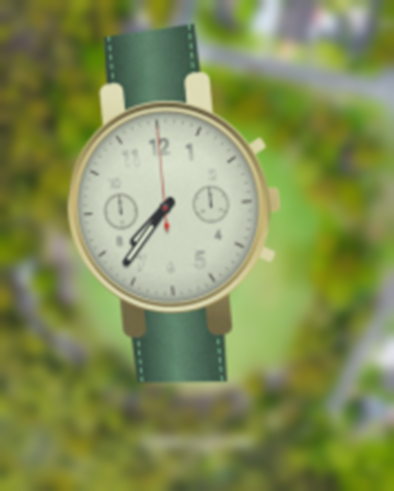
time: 7:37
